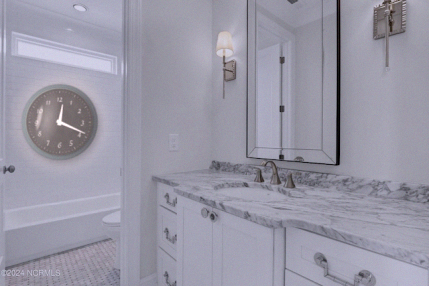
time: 12:19
